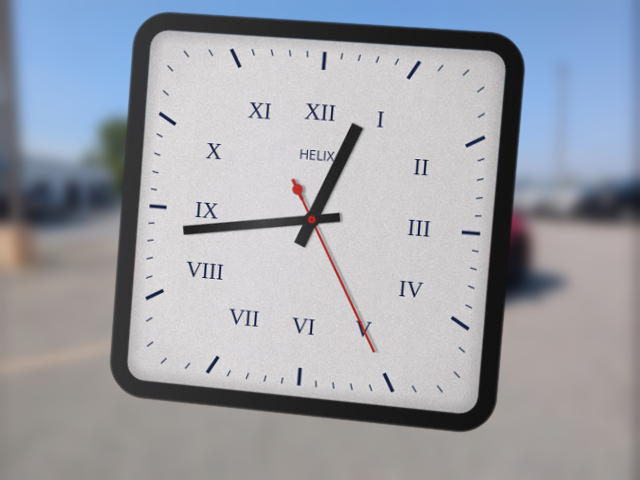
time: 12:43:25
